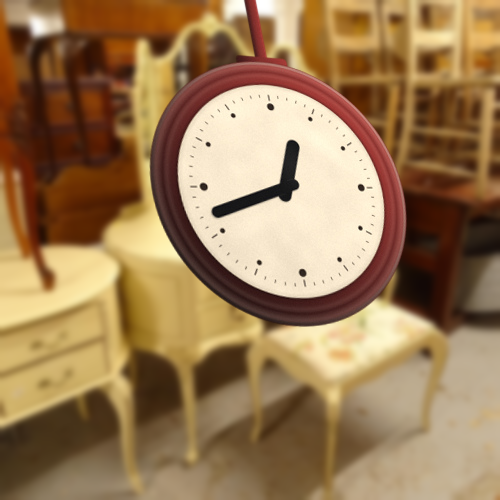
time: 12:42
